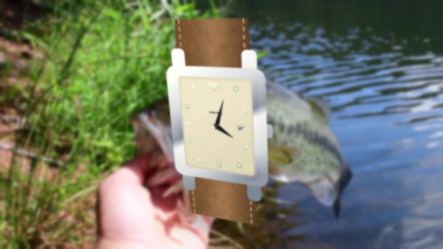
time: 4:03
